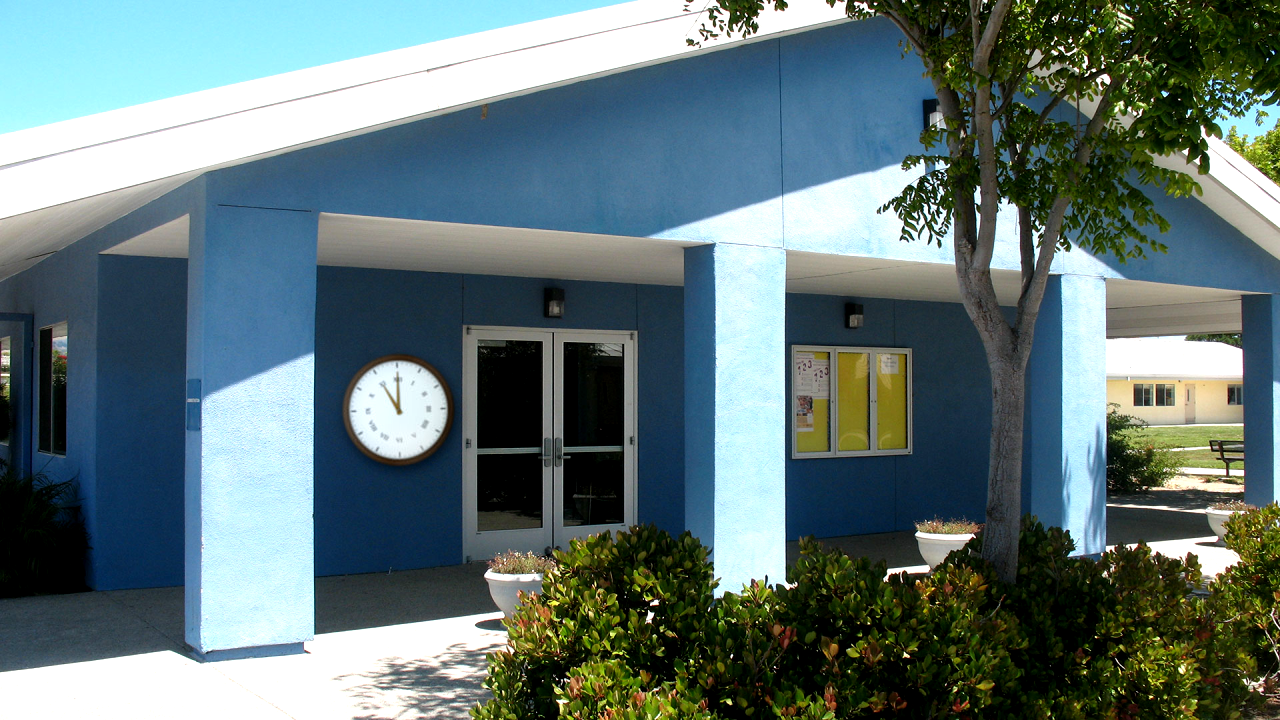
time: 11:00
